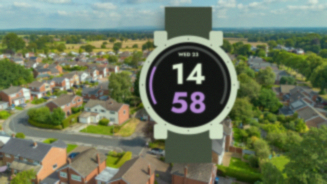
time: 14:58
